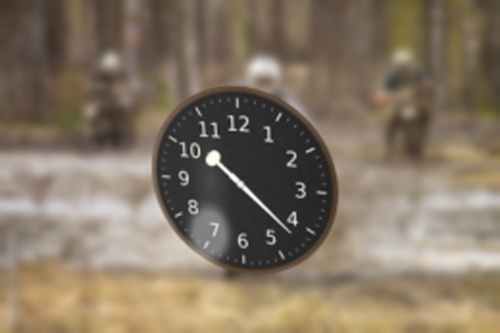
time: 10:22
